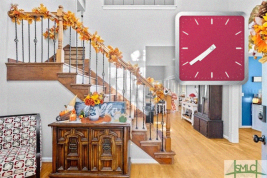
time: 7:39
